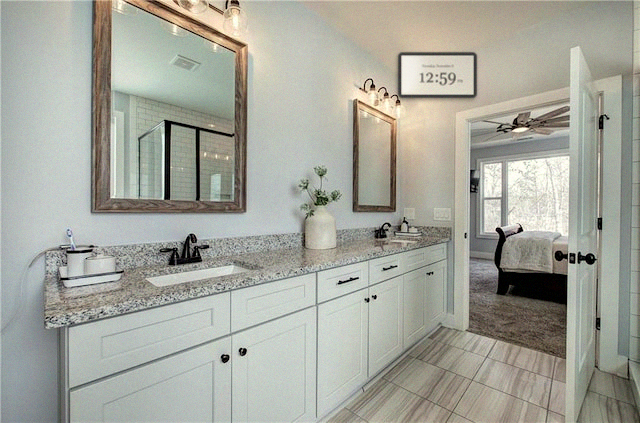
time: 12:59
